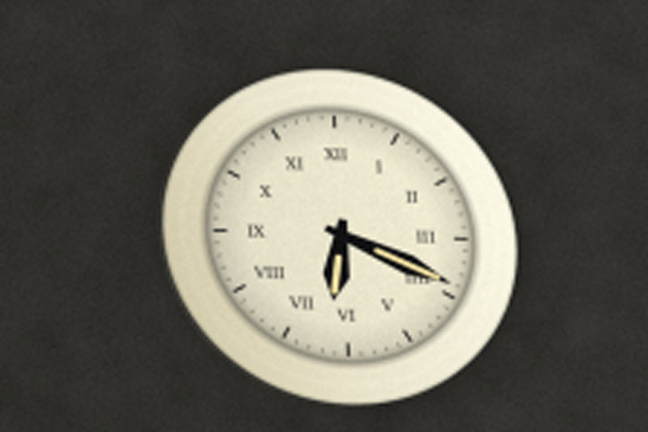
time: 6:19
